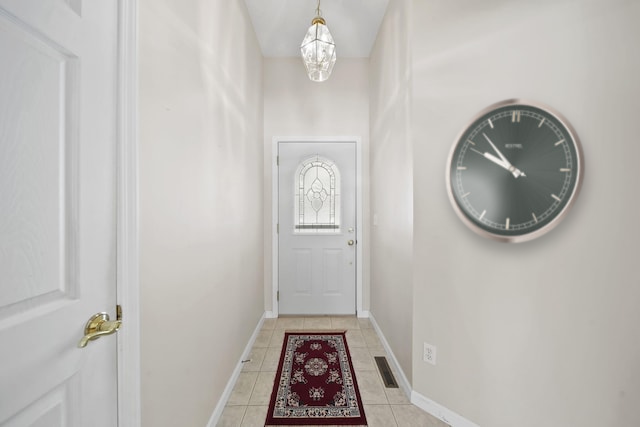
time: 9:52:49
